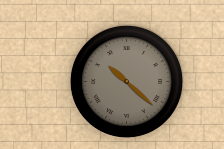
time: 10:22
